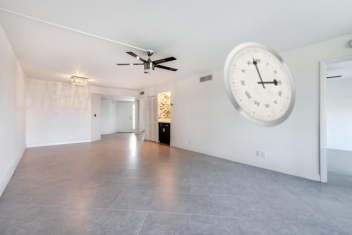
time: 2:58
